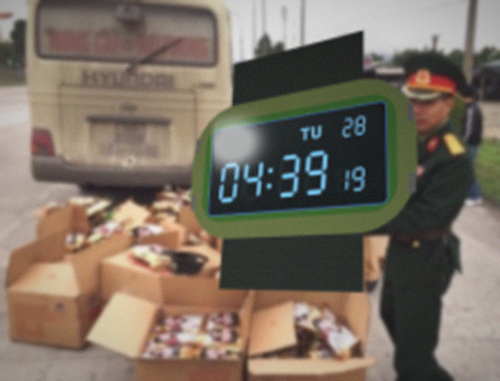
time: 4:39:19
